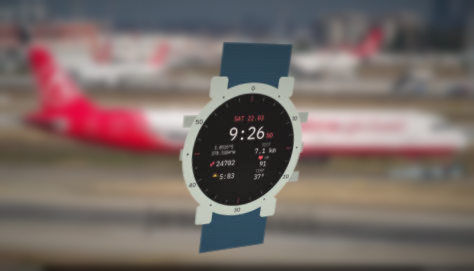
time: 9:26
